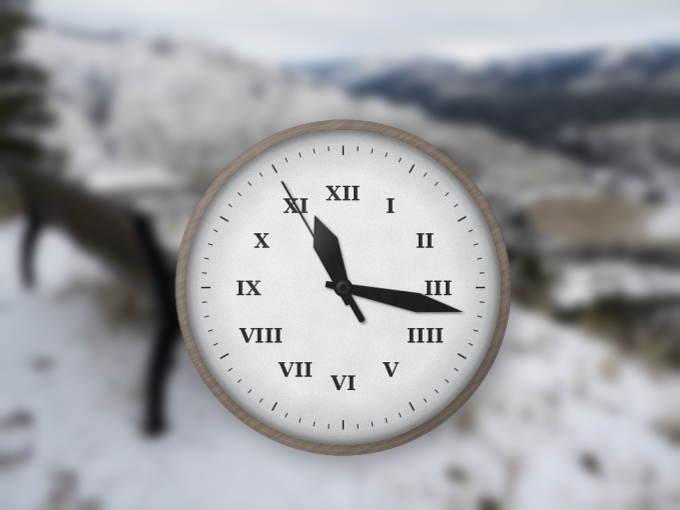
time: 11:16:55
